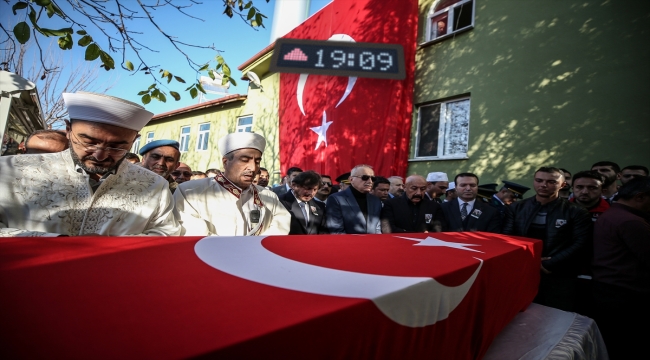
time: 19:09
